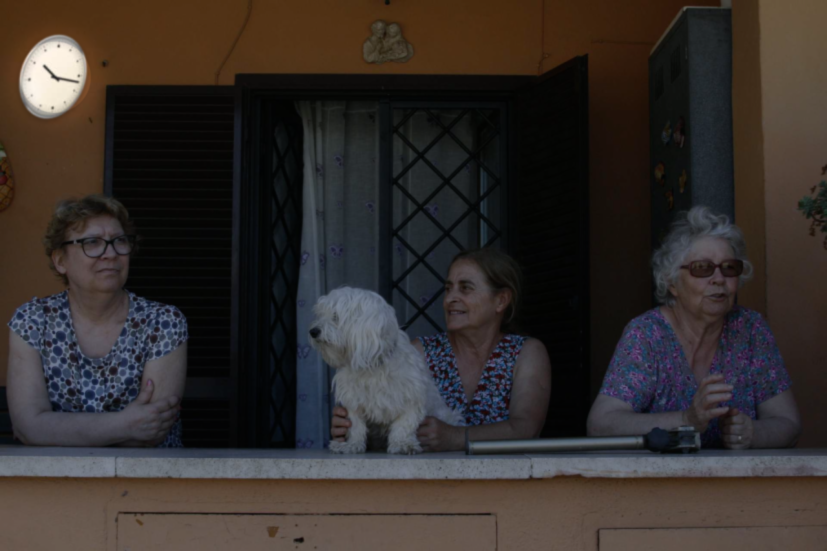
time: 10:17
